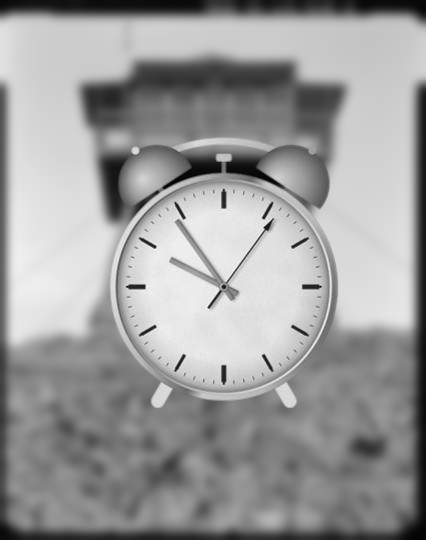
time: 9:54:06
